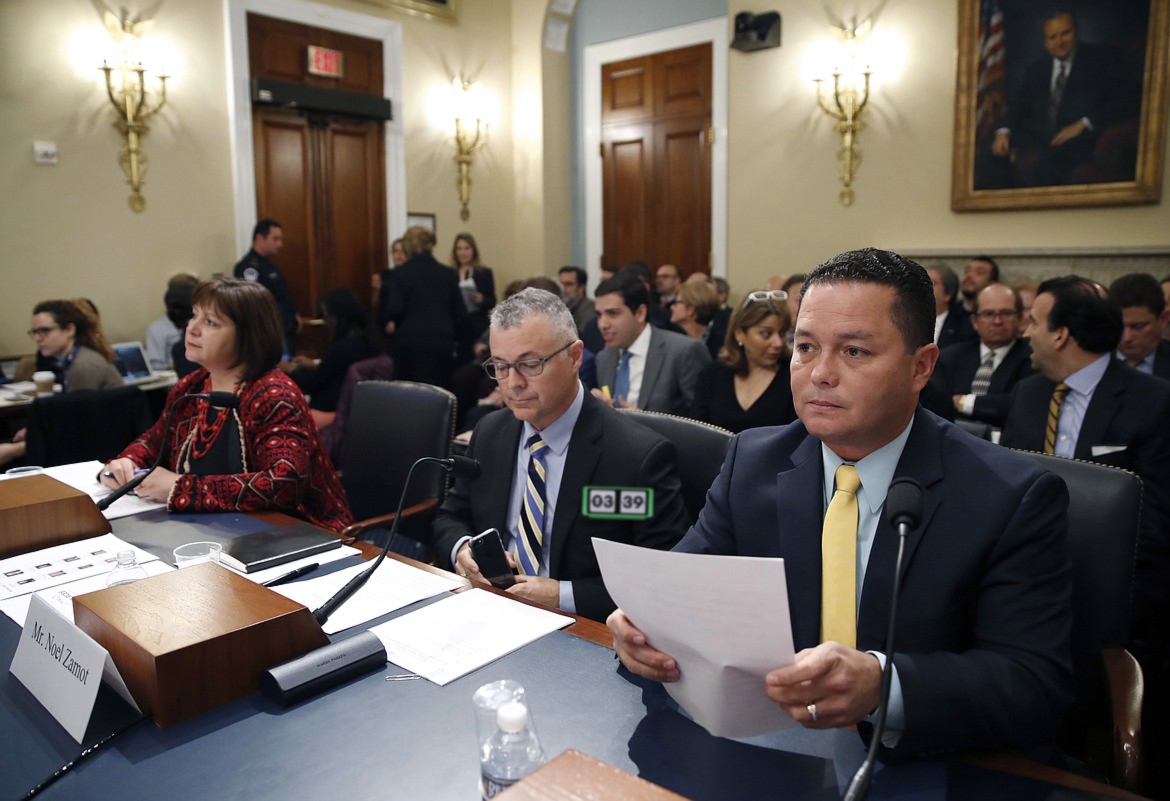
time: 3:39
